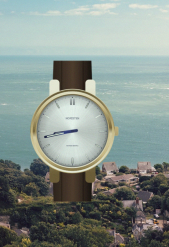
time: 8:43
